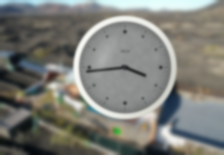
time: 3:44
